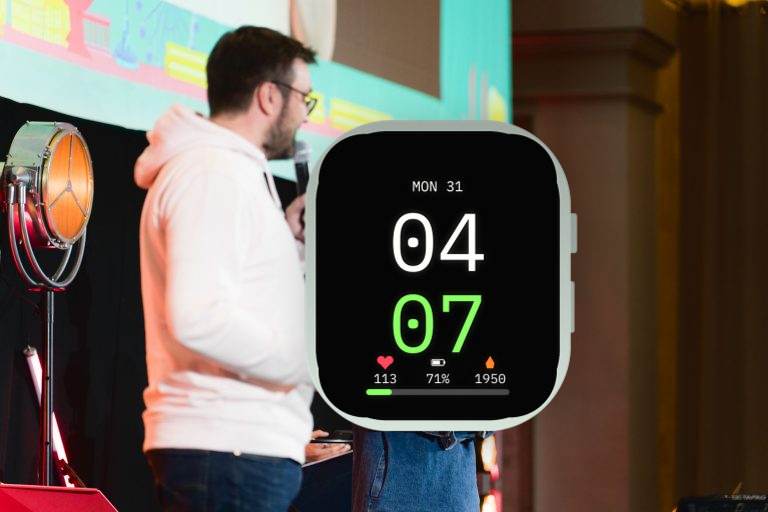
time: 4:07
